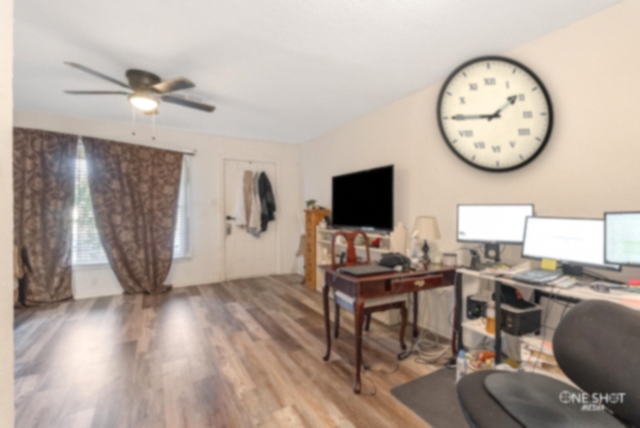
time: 1:45
